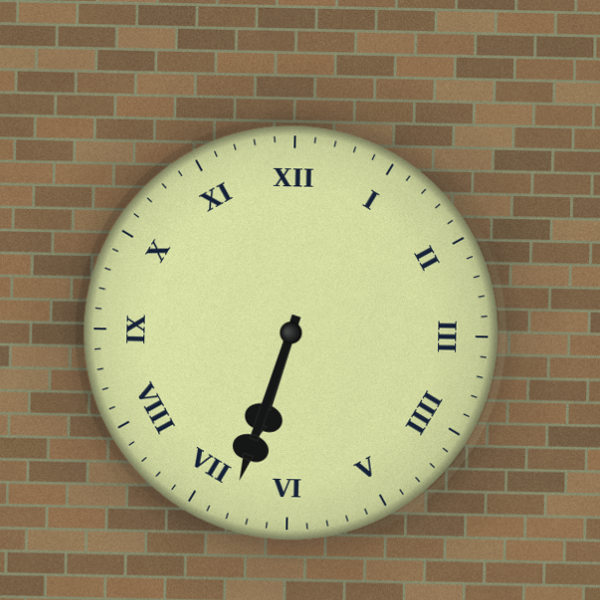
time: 6:33
